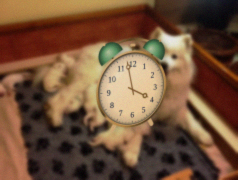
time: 3:58
